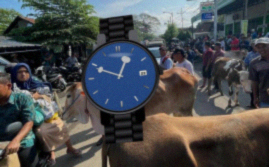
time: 12:49
